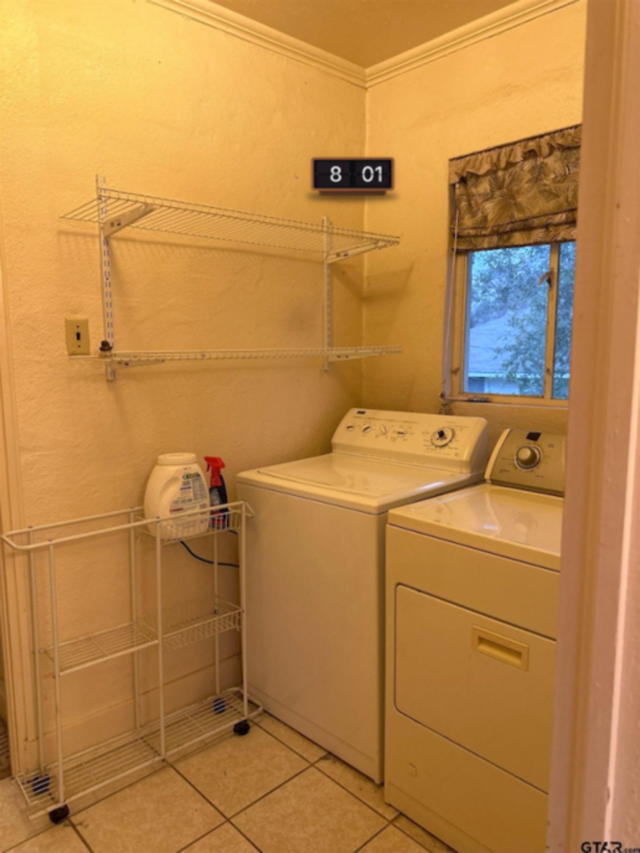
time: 8:01
